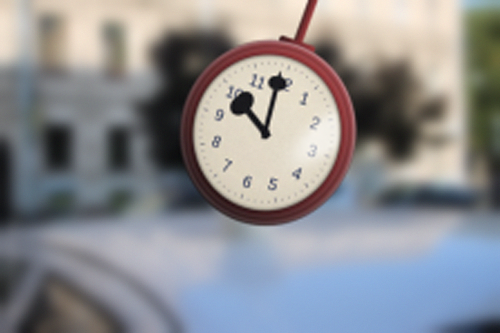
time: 9:59
